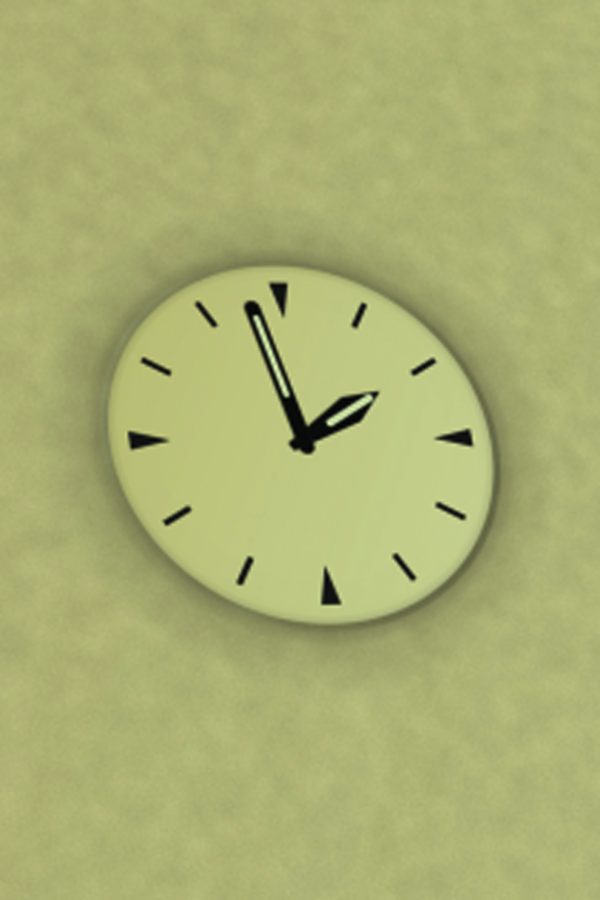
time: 1:58
